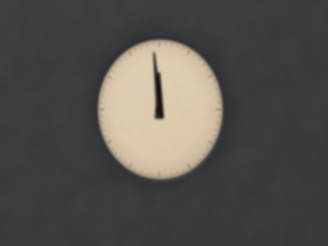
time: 11:59
